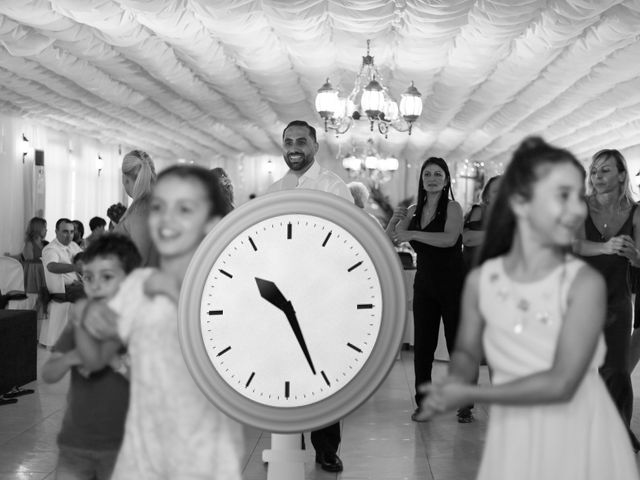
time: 10:26
